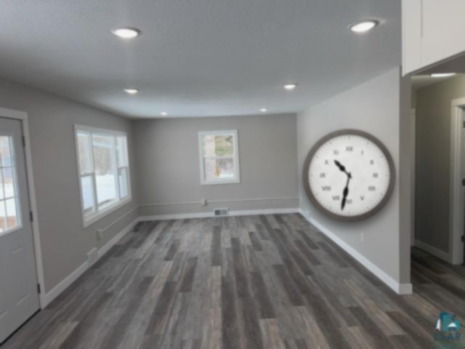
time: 10:32
